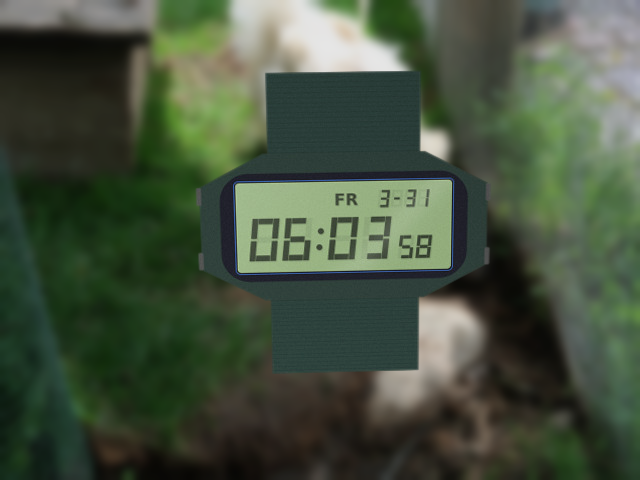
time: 6:03:58
